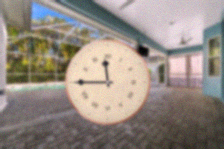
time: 11:45
